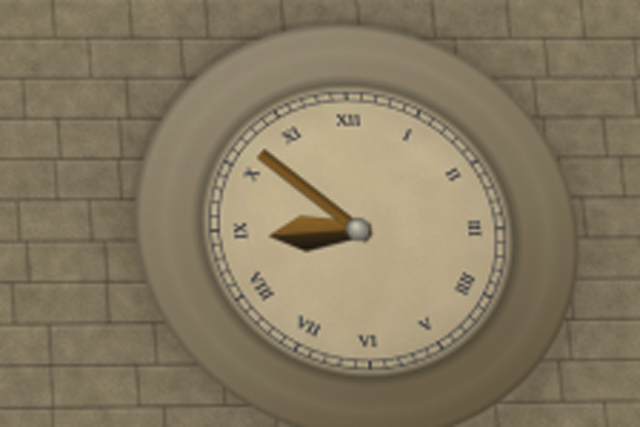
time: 8:52
